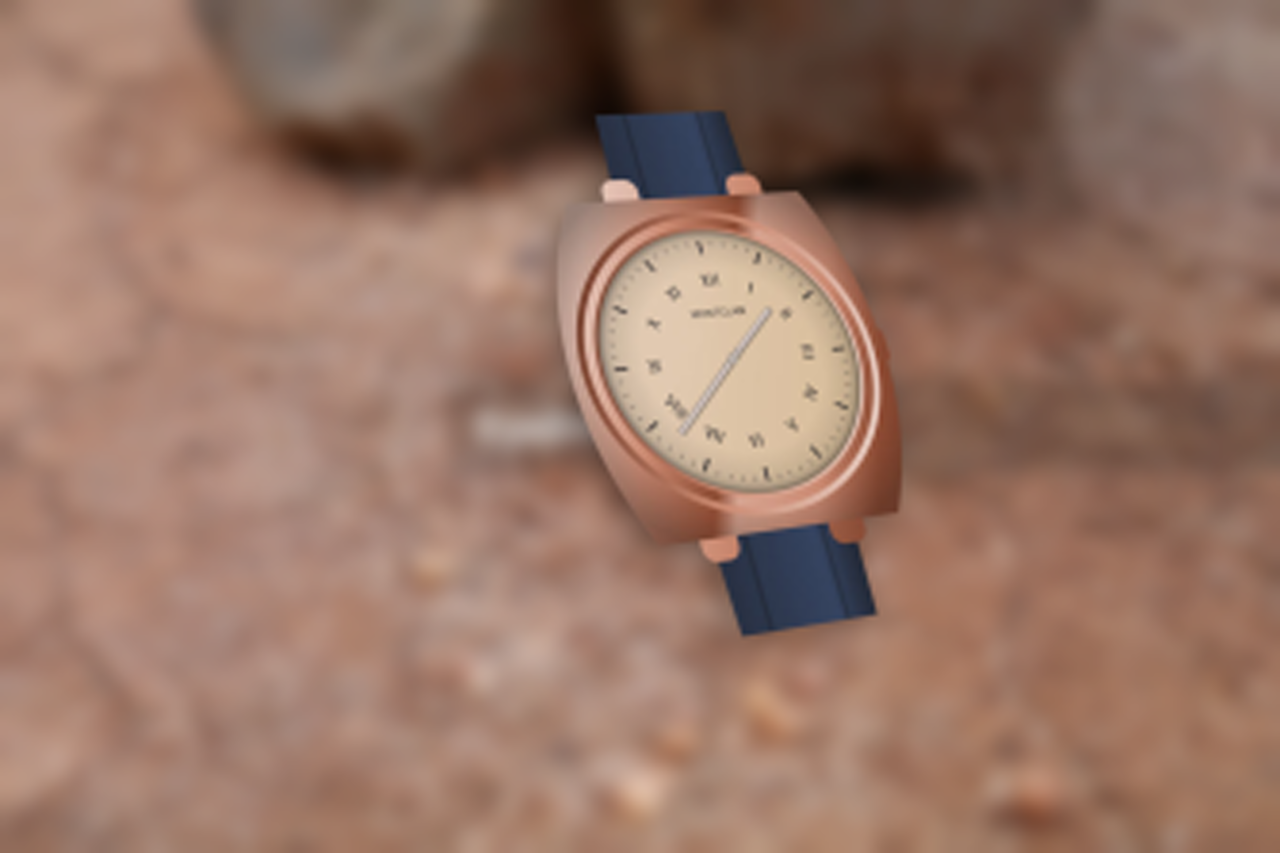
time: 1:38
